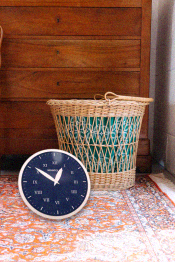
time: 12:51
